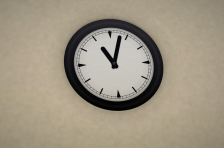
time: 11:03
